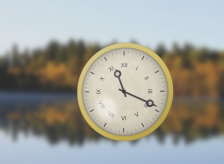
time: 11:19
